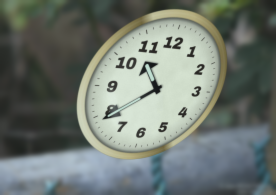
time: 10:39
